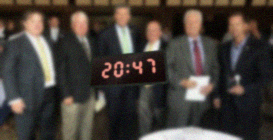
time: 20:47
